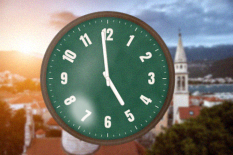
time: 4:59
